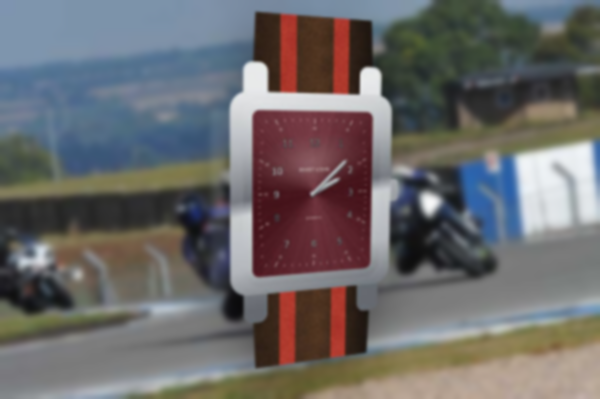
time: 2:08
